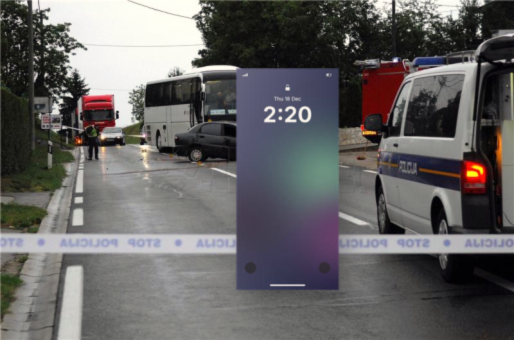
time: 2:20
